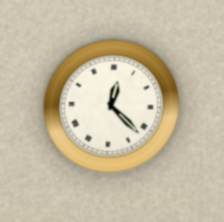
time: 12:22
